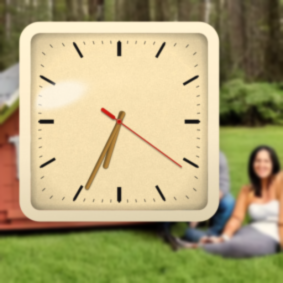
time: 6:34:21
